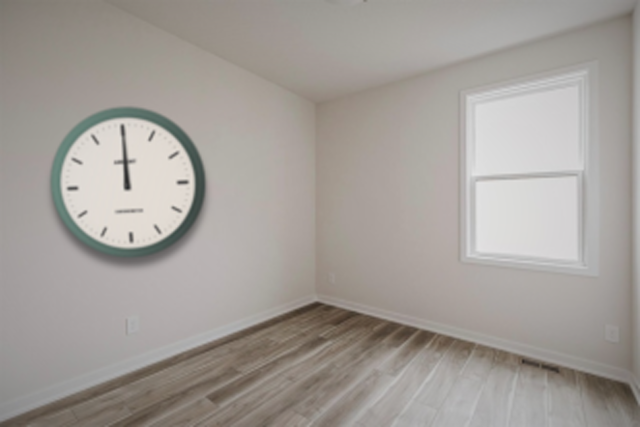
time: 12:00
